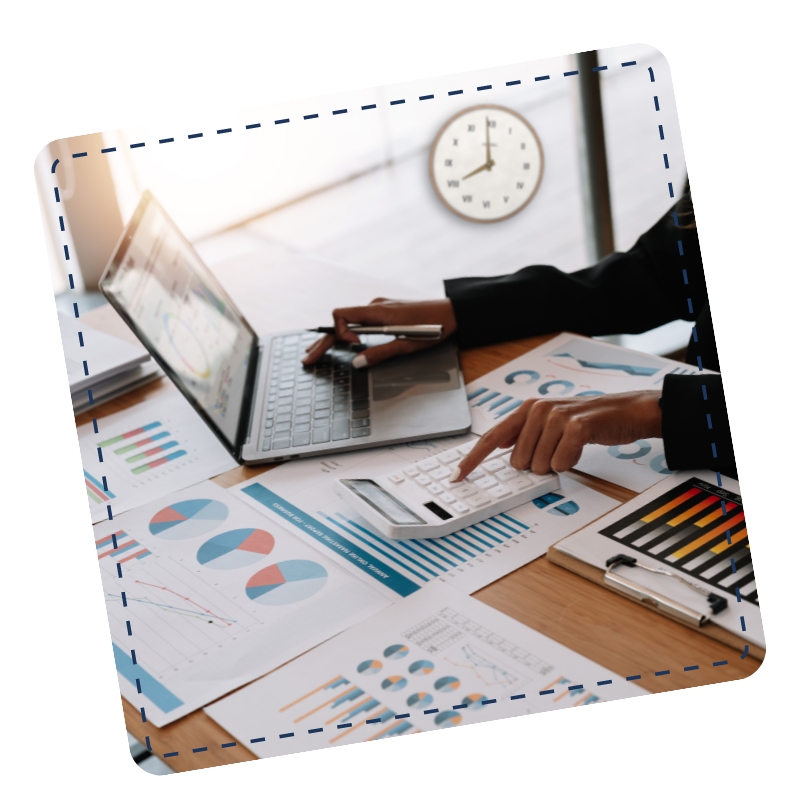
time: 7:59
